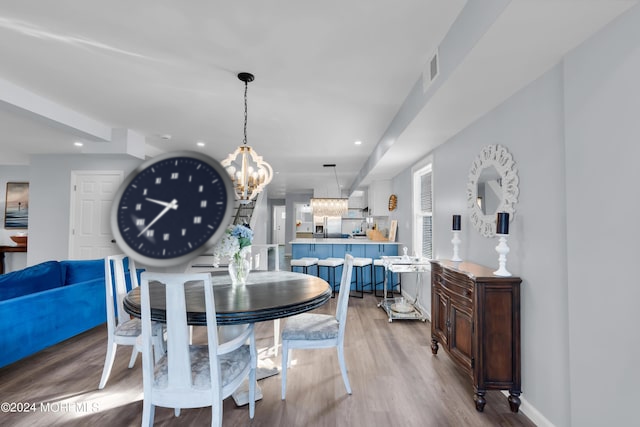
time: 9:37
